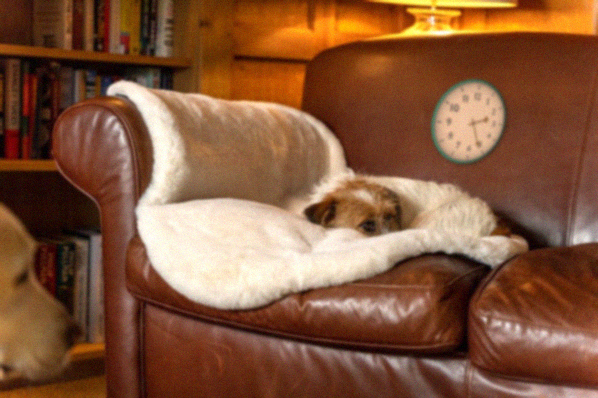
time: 2:26
